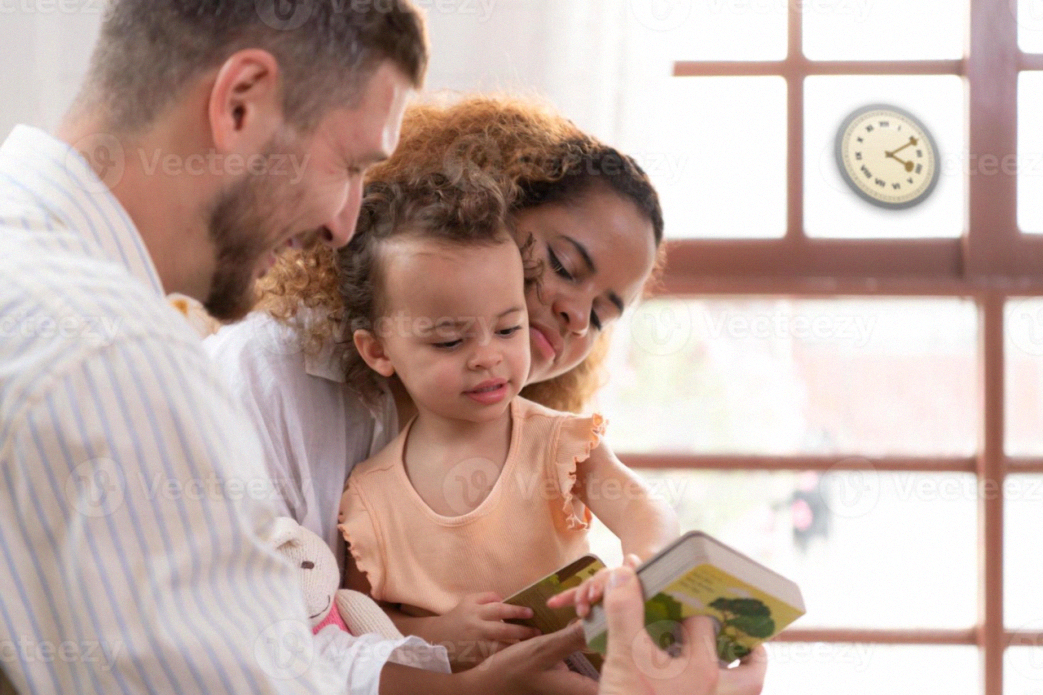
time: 4:11
